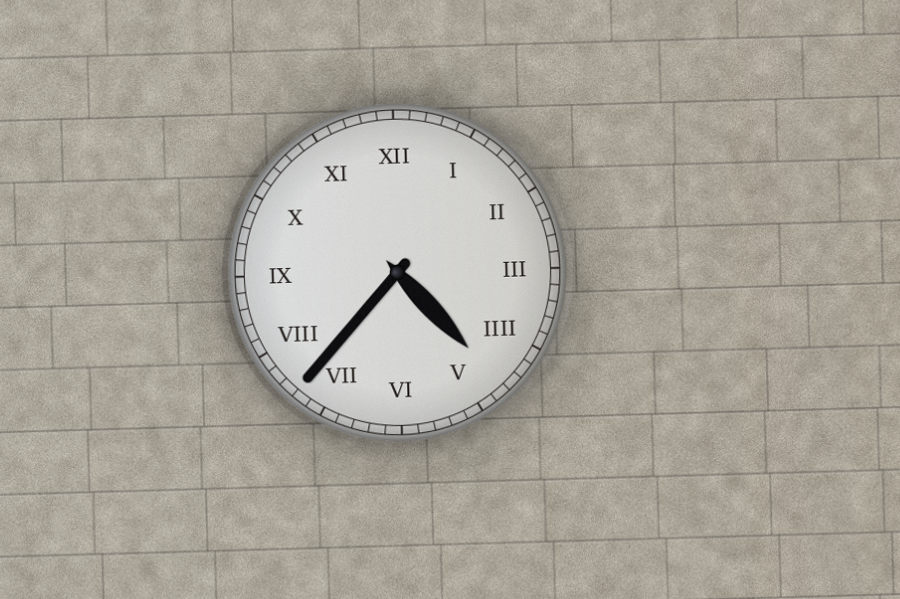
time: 4:37
